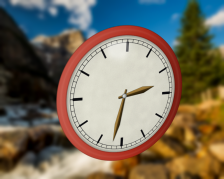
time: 2:32
